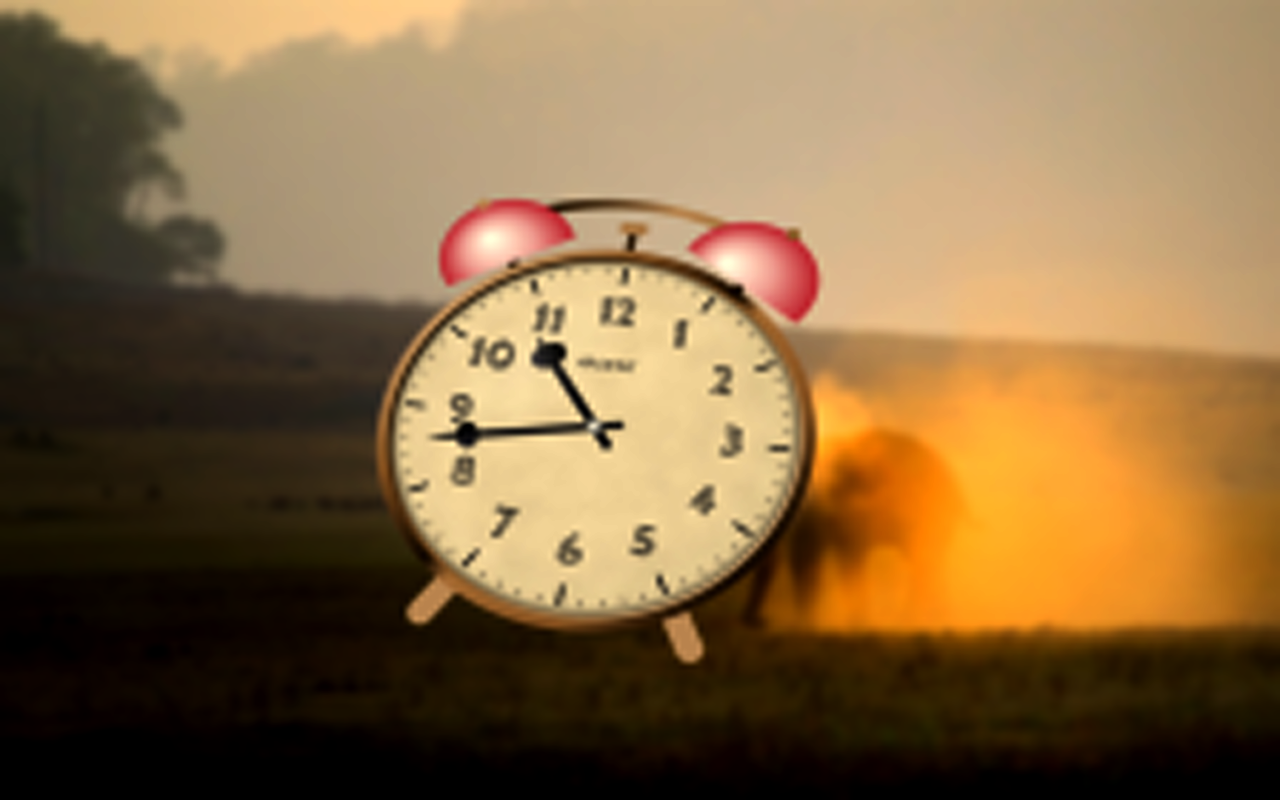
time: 10:43
